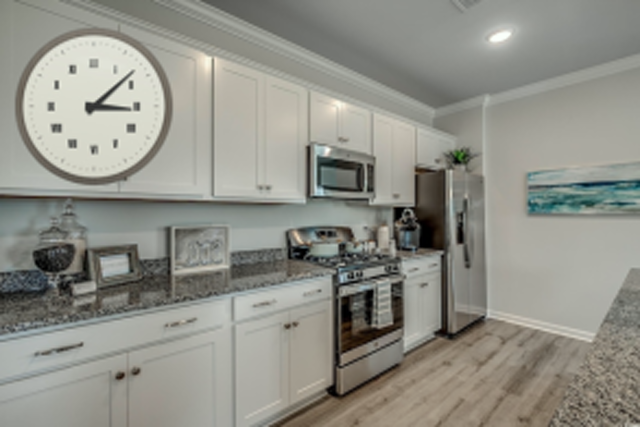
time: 3:08
